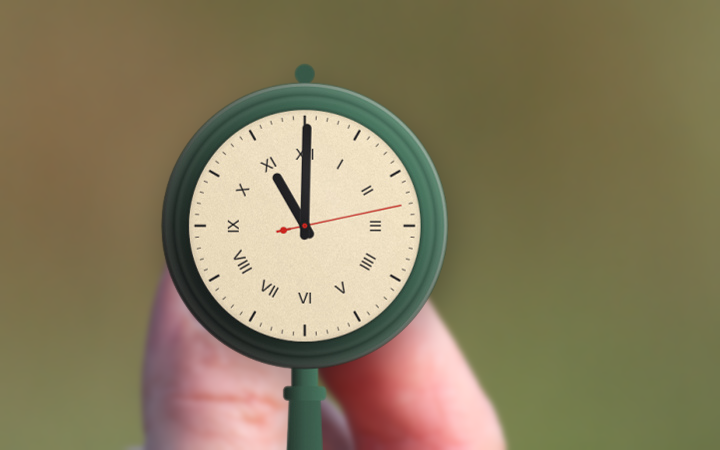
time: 11:00:13
